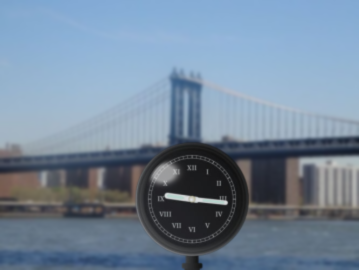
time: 9:16
